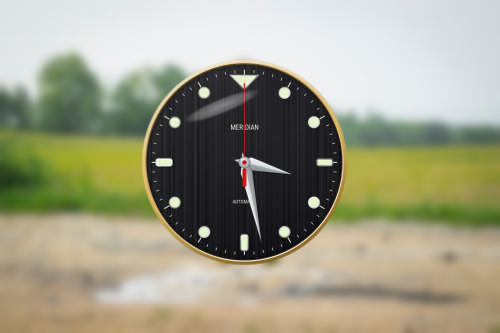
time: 3:28:00
